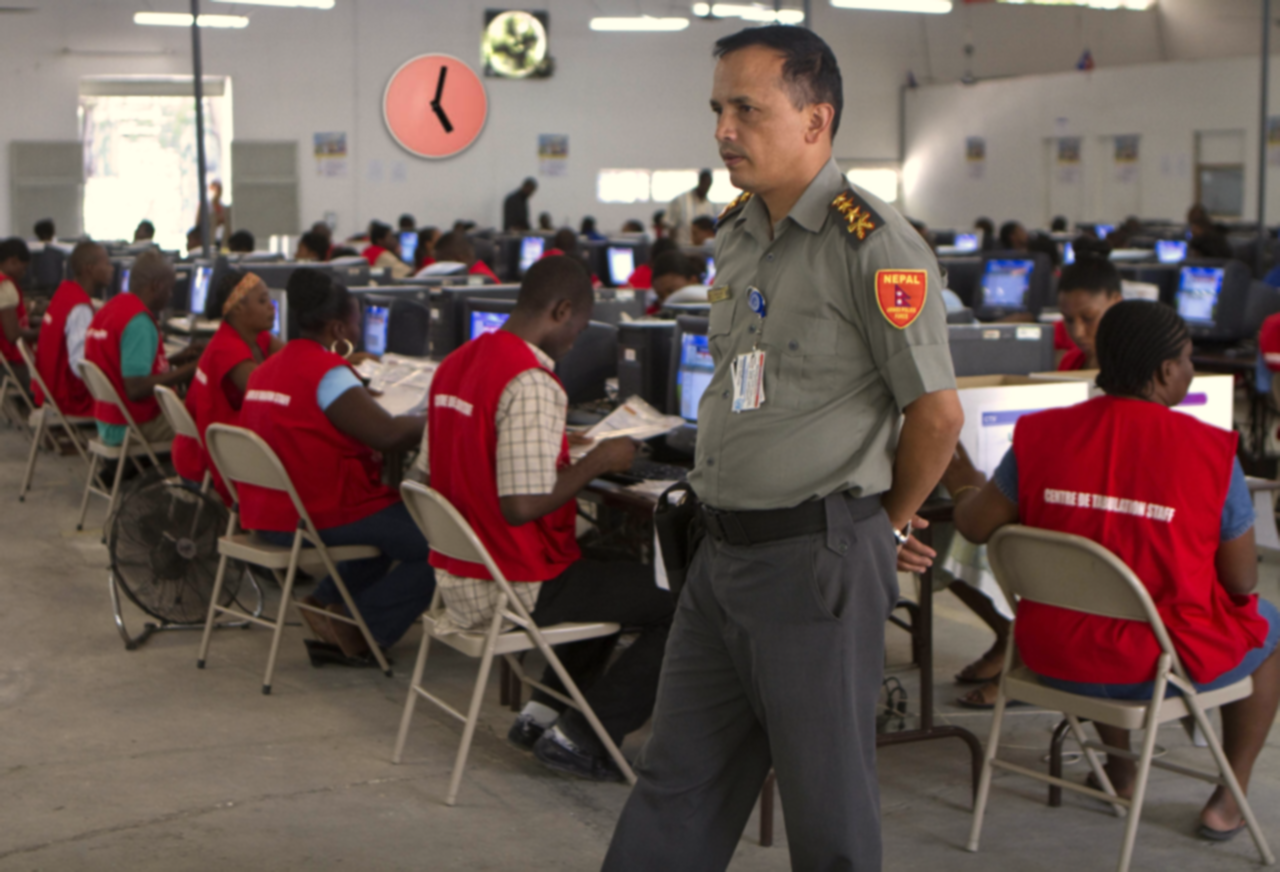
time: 5:02
